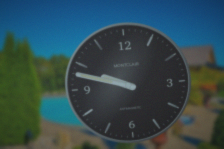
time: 9:48
